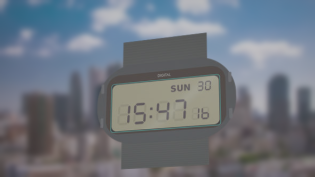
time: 15:47:16
